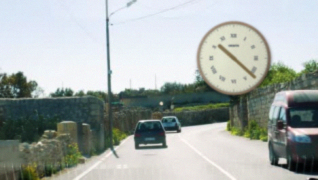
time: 10:22
